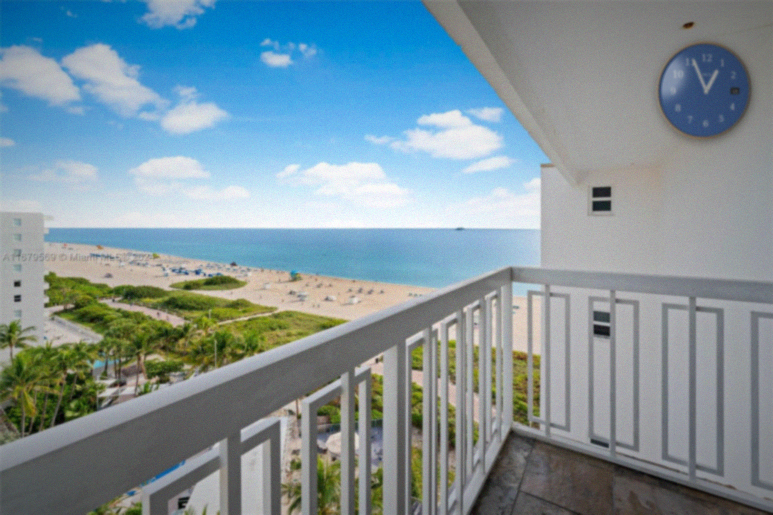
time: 12:56
